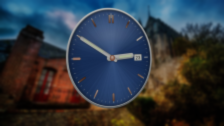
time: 2:50
